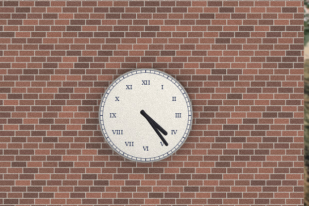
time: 4:24
